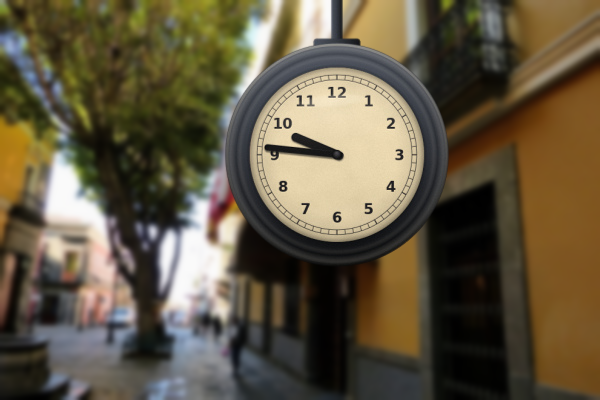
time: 9:46
